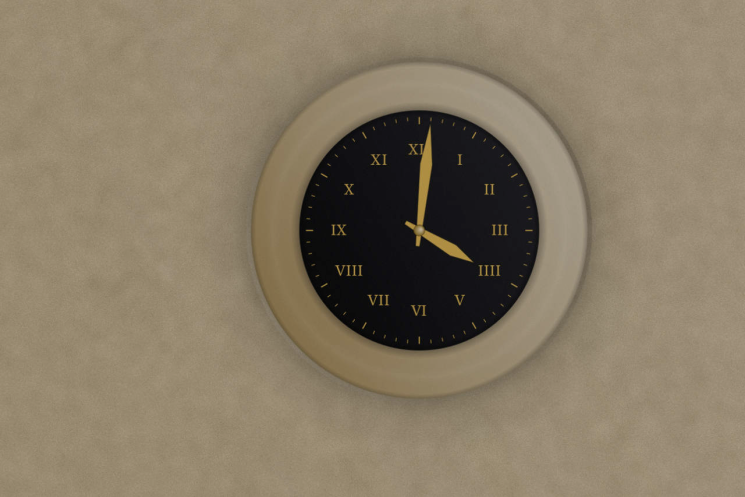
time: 4:01
